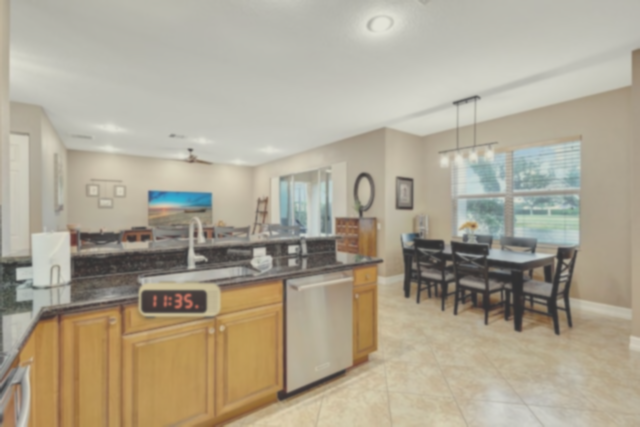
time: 11:35
